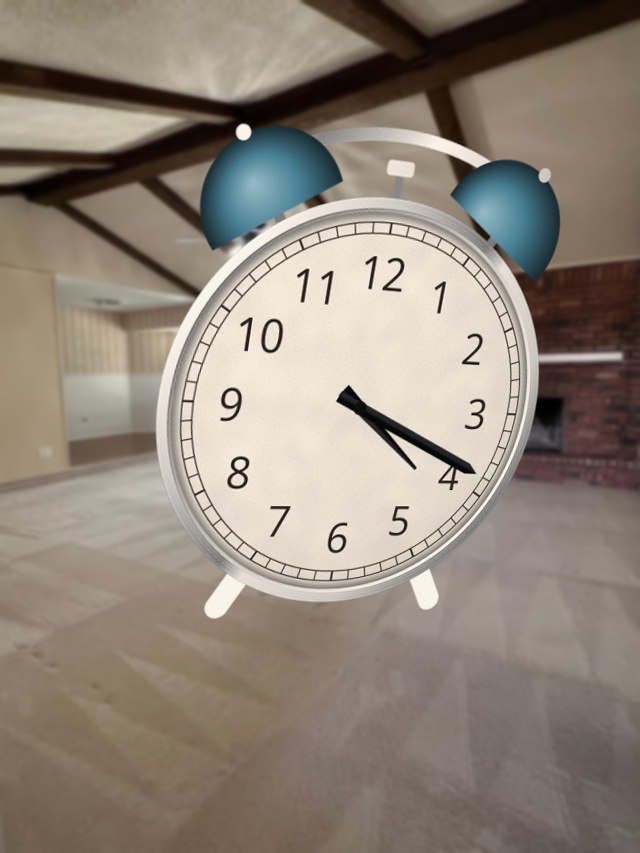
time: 4:19
